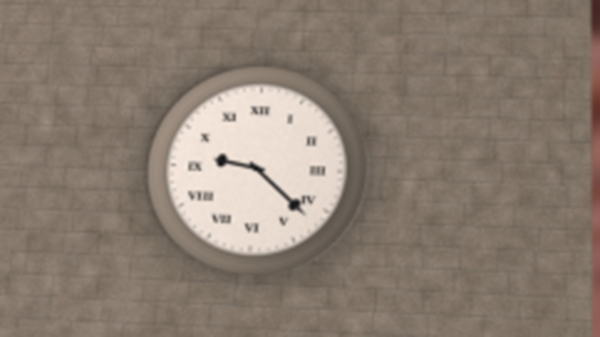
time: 9:22
